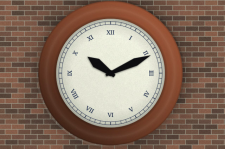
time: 10:11
